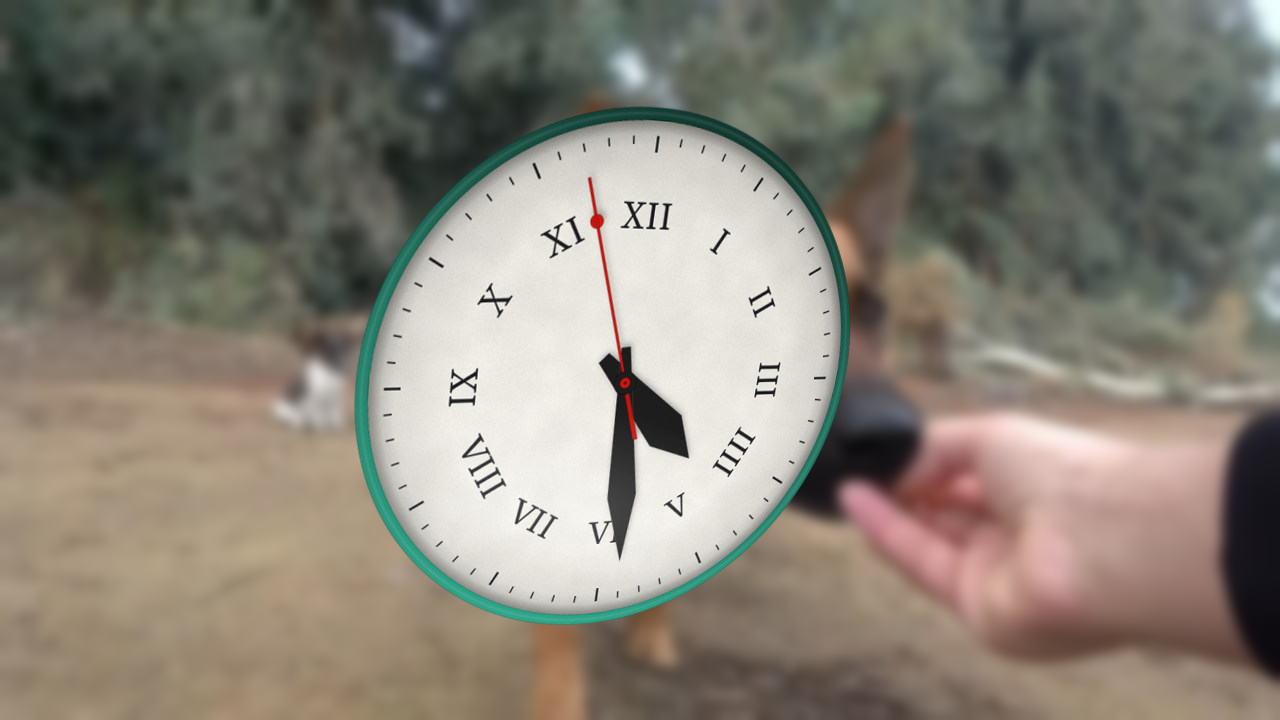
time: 4:28:57
